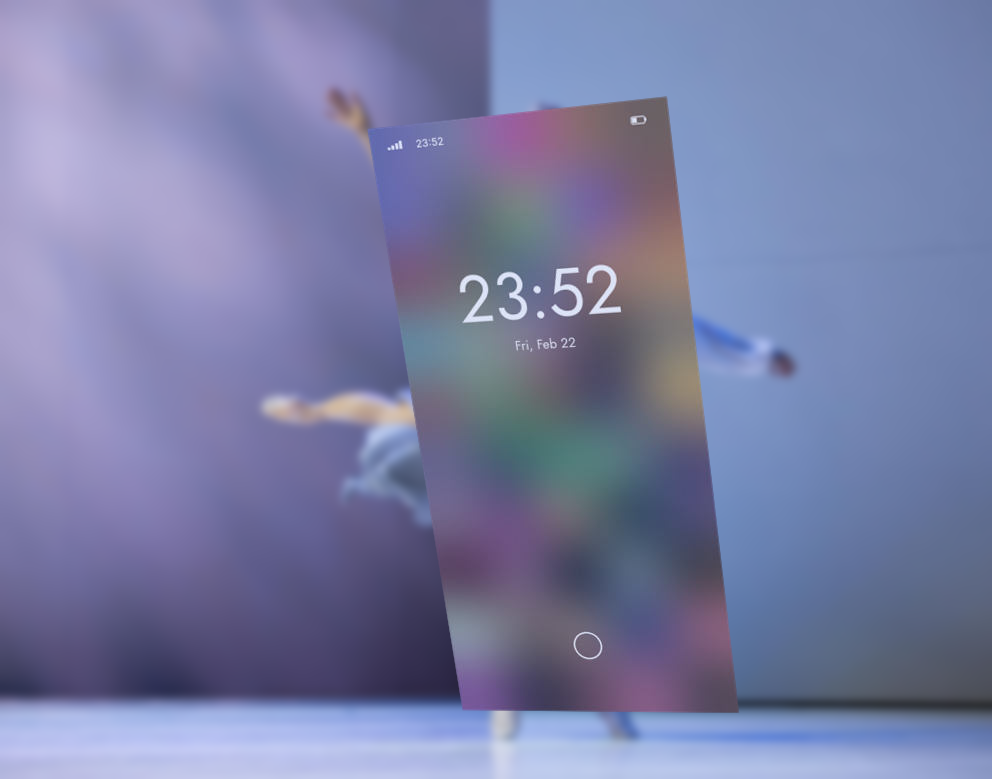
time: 23:52
